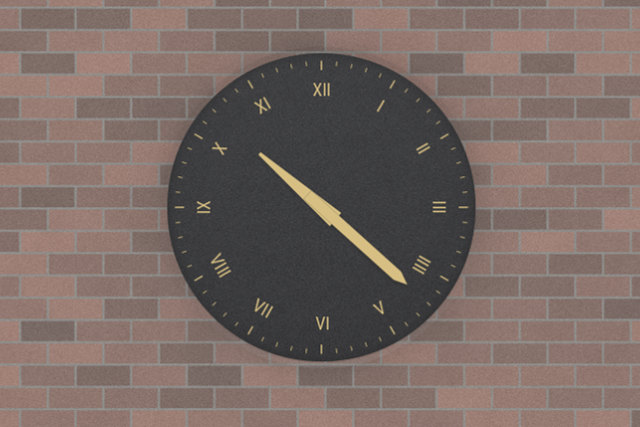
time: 10:22
